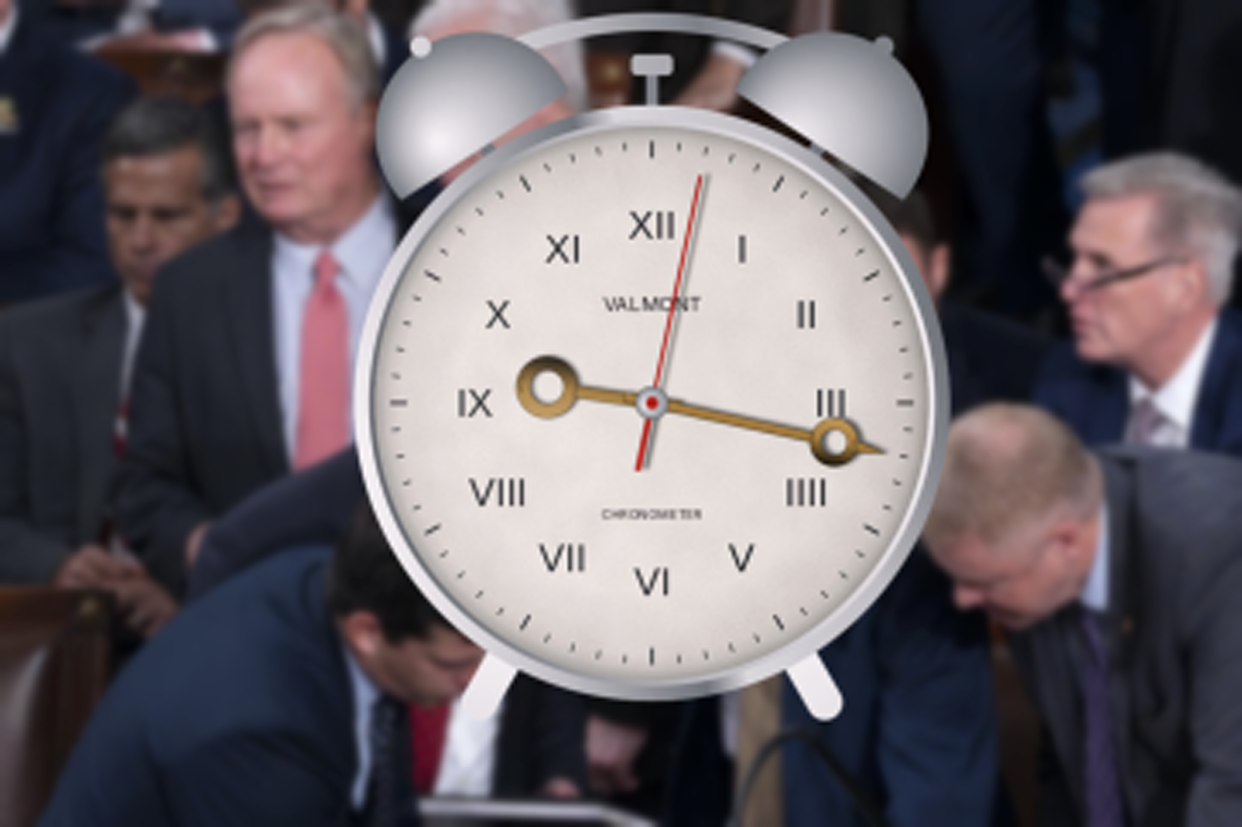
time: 9:17:02
